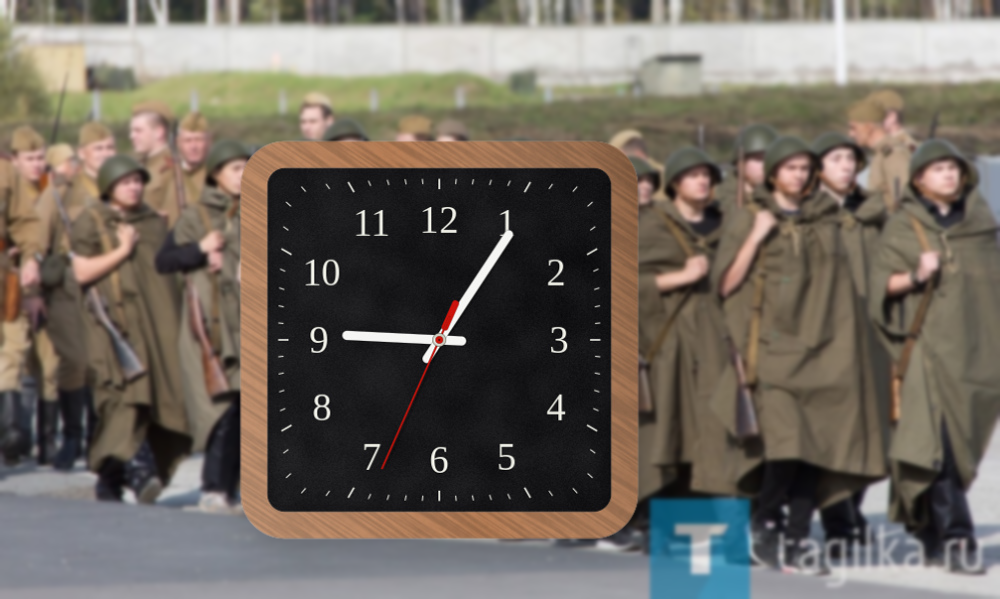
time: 9:05:34
